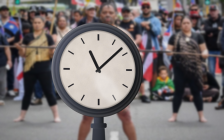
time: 11:08
